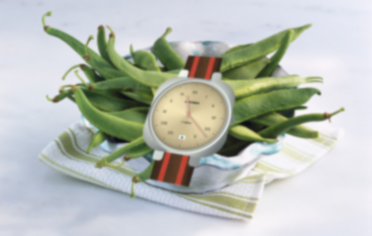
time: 11:22
